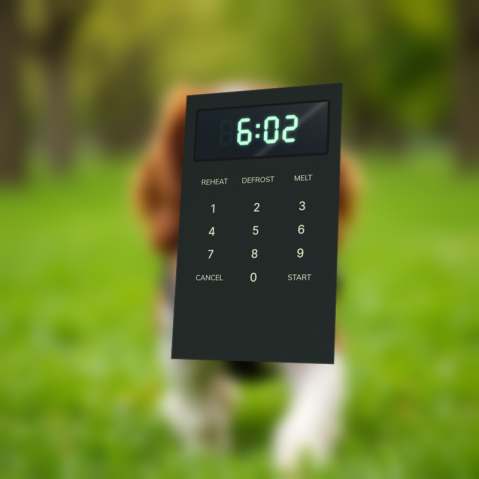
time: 6:02
